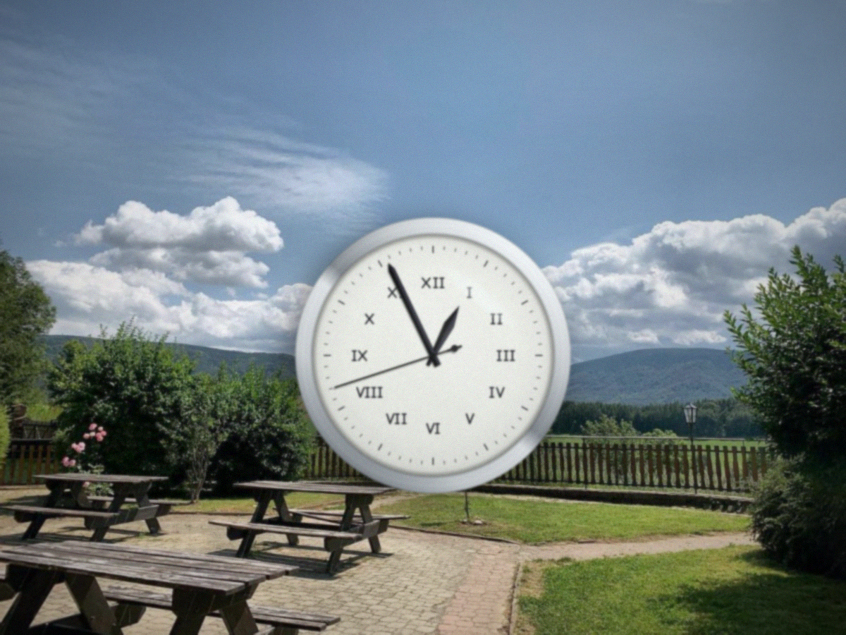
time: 12:55:42
